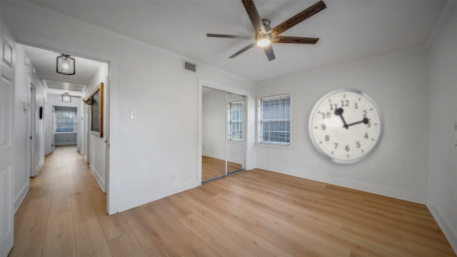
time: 11:13
